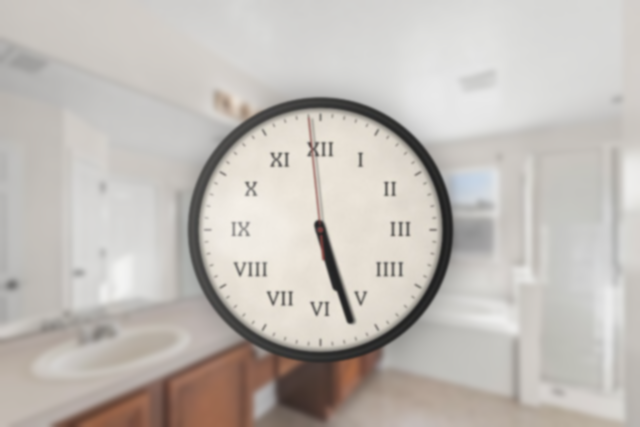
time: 5:26:59
